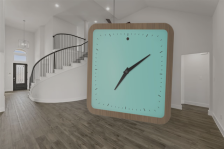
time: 7:09
